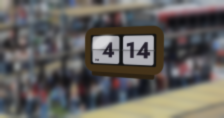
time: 4:14
